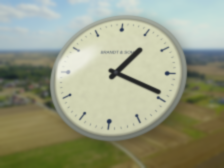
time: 1:19
